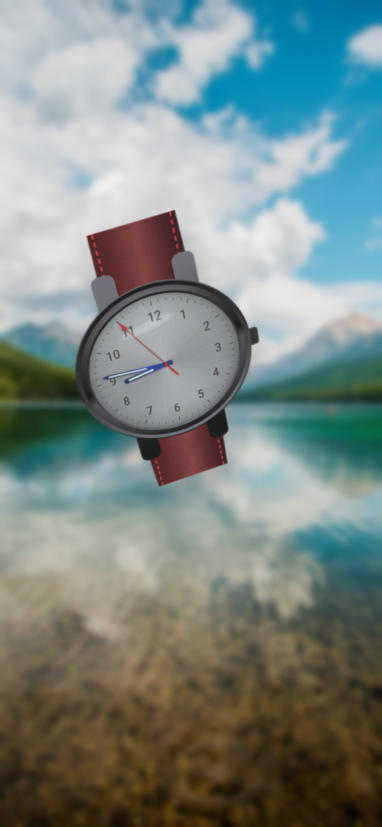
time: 8:45:55
